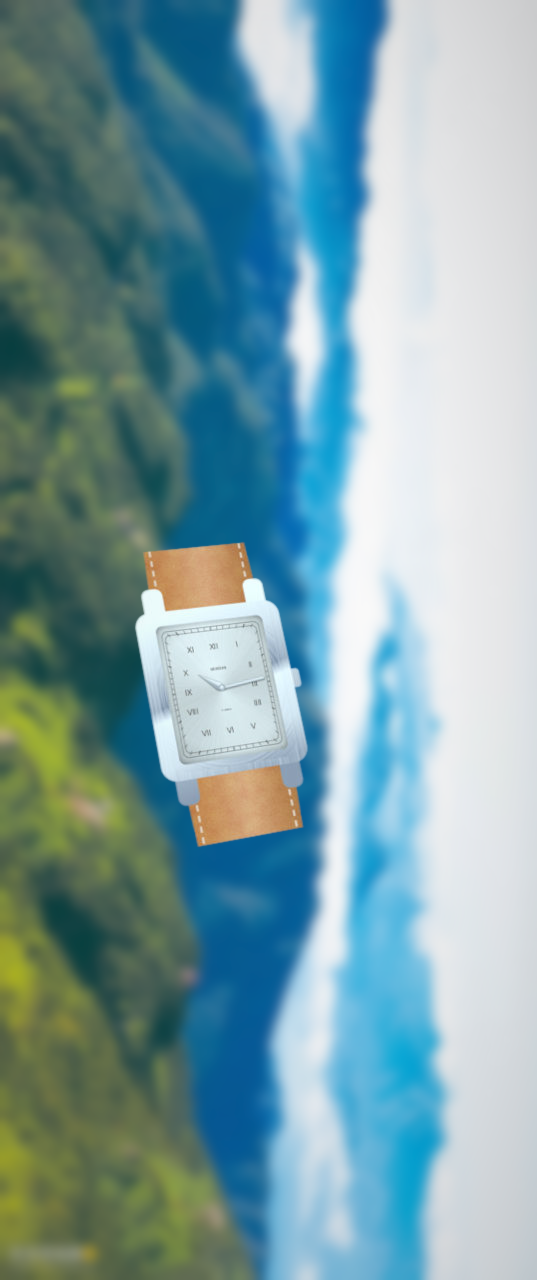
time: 10:14
